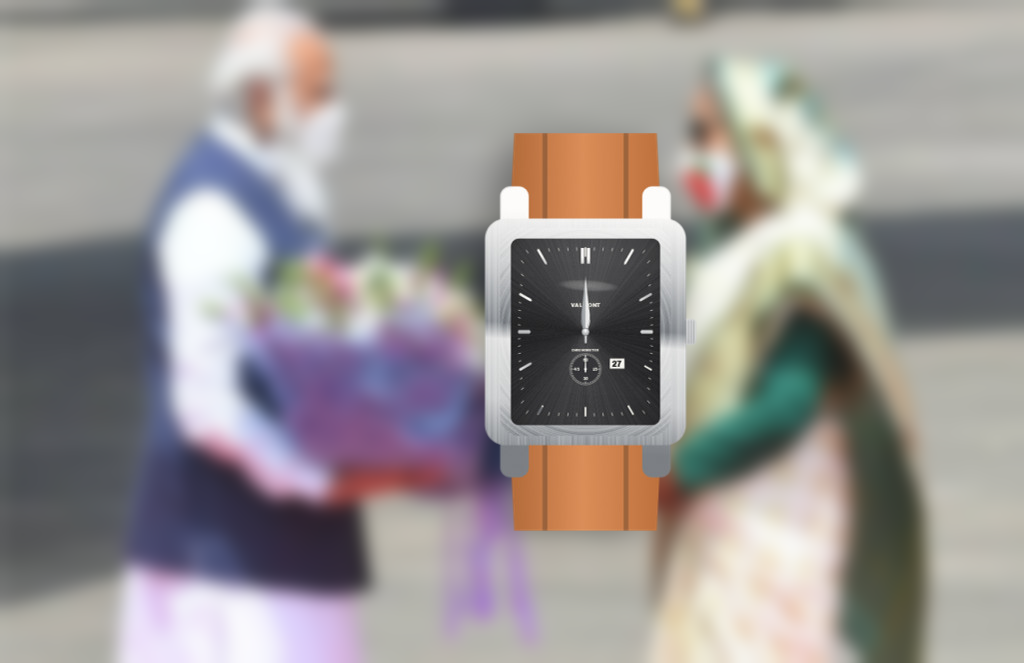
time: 12:00
